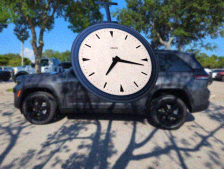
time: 7:17
